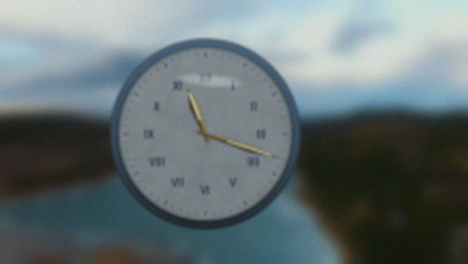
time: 11:18
